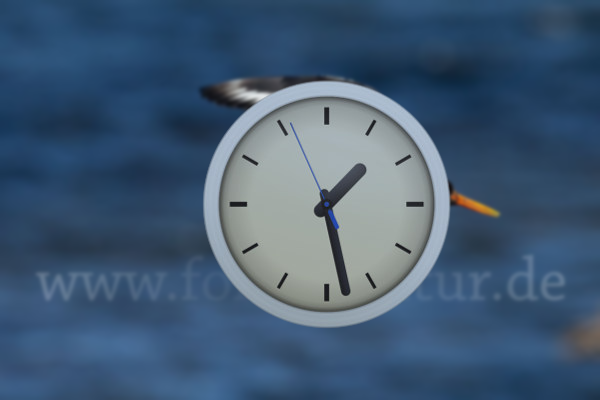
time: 1:27:56
